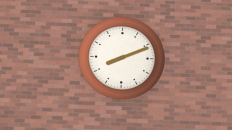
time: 8:11
